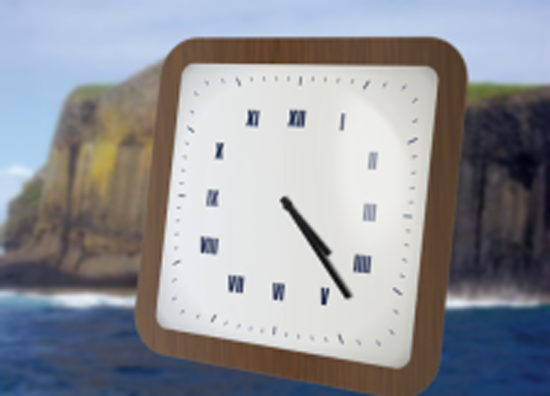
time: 4:23
